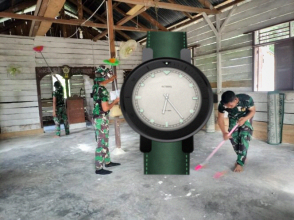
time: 6:24
